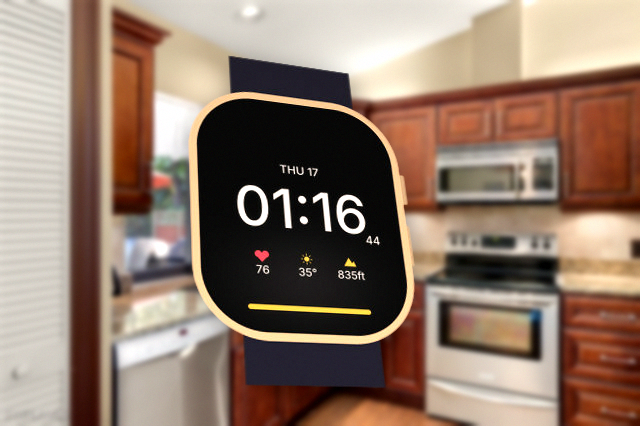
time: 1:16:44
